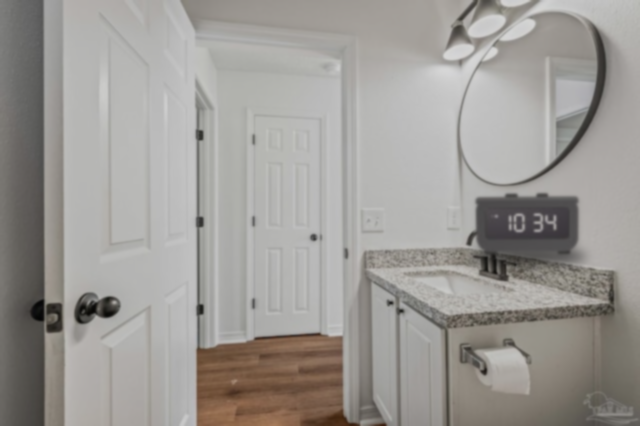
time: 10:34
